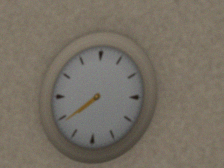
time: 7:39
